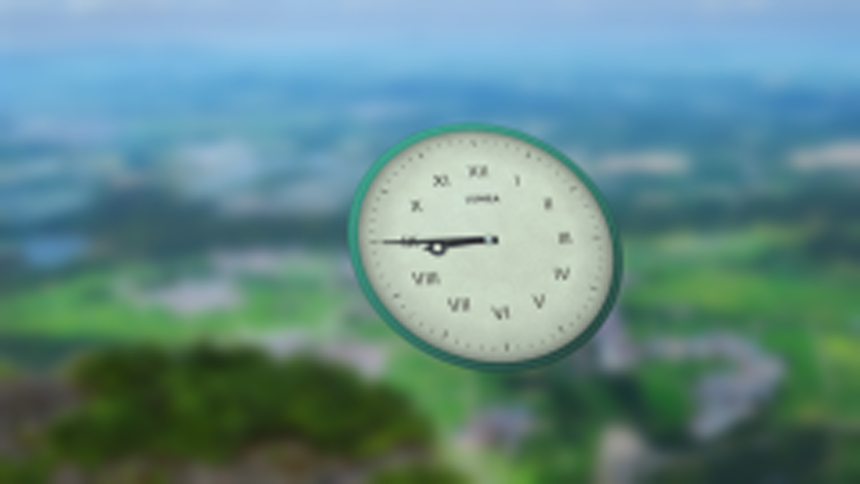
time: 8:45
